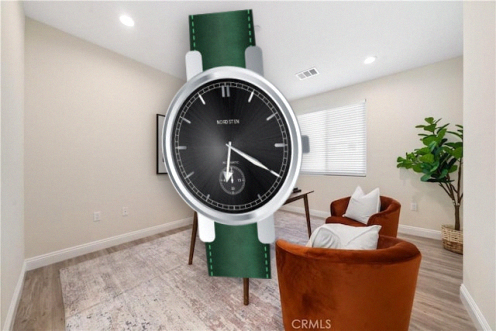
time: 6:20
